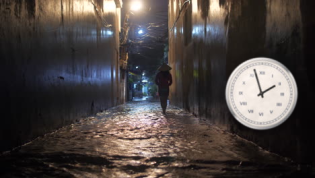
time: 1:57
